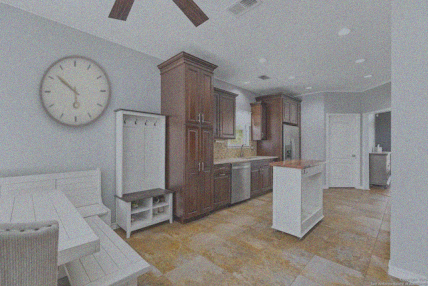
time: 5:52
